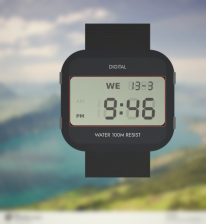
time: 9:46
